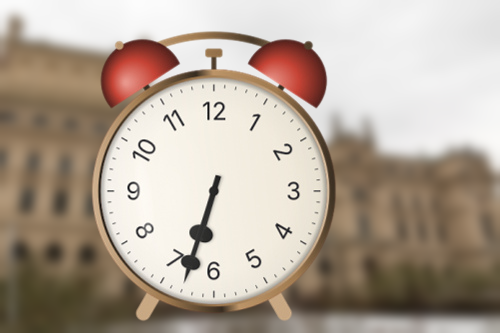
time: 6:33
